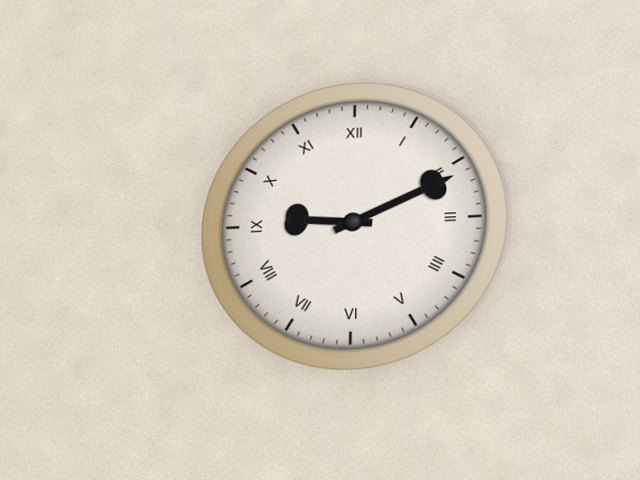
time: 9:11
